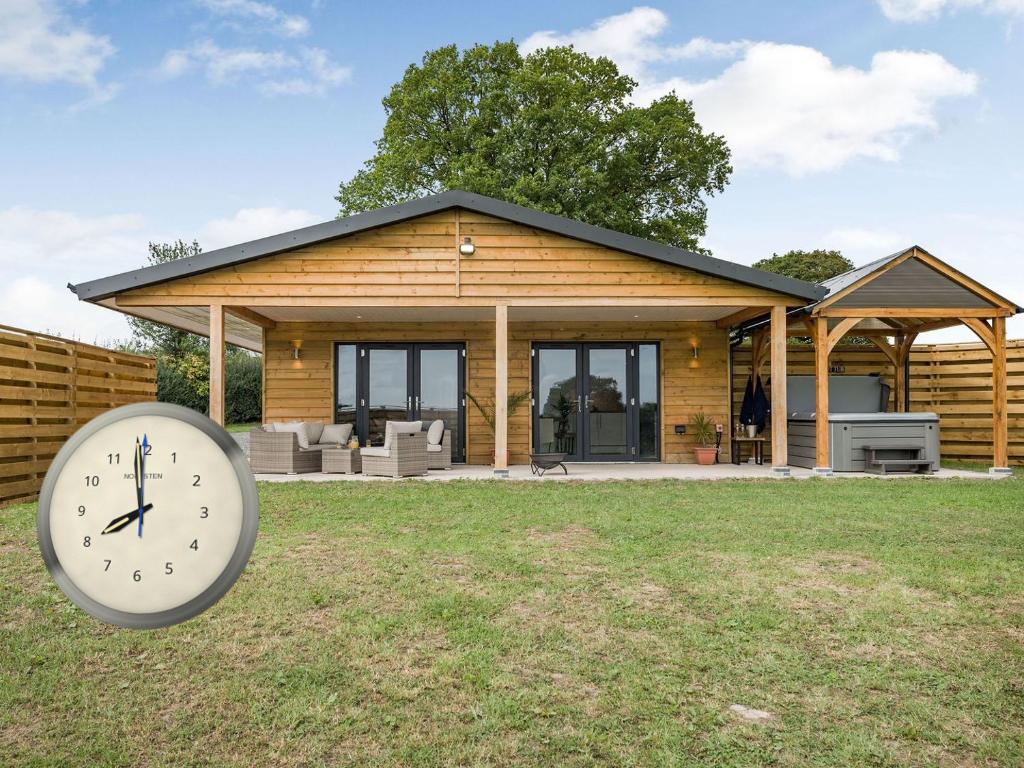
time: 7:59:00
